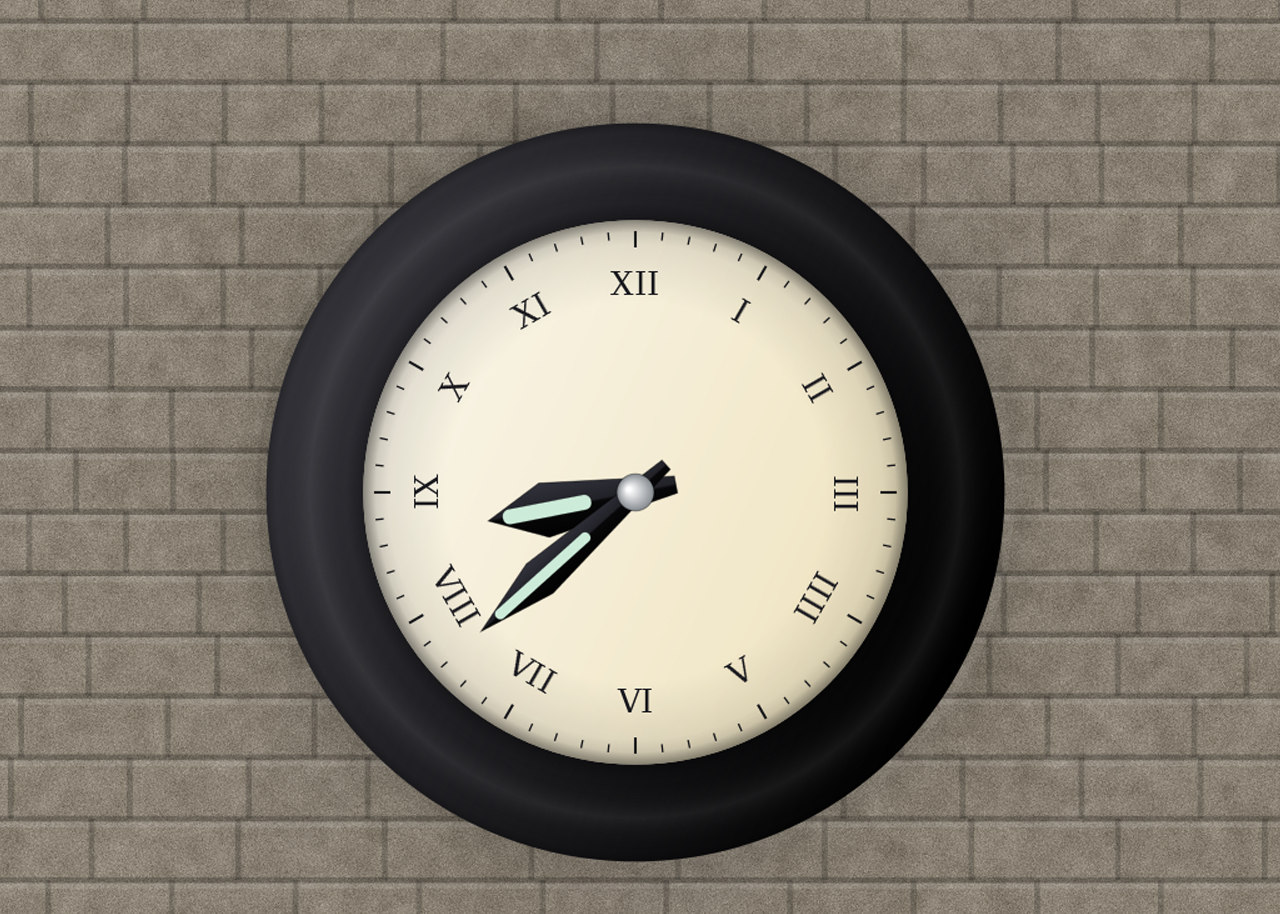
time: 8:38
